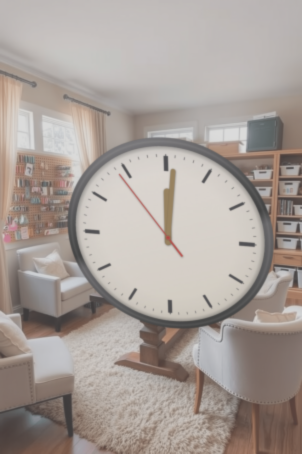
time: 12:00:54
